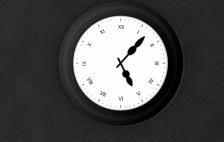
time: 5:07
